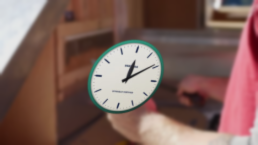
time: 12:09
